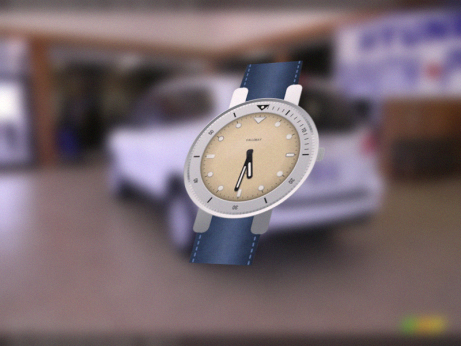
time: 5:31
